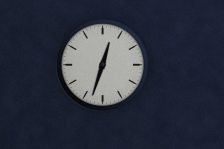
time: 12:33
